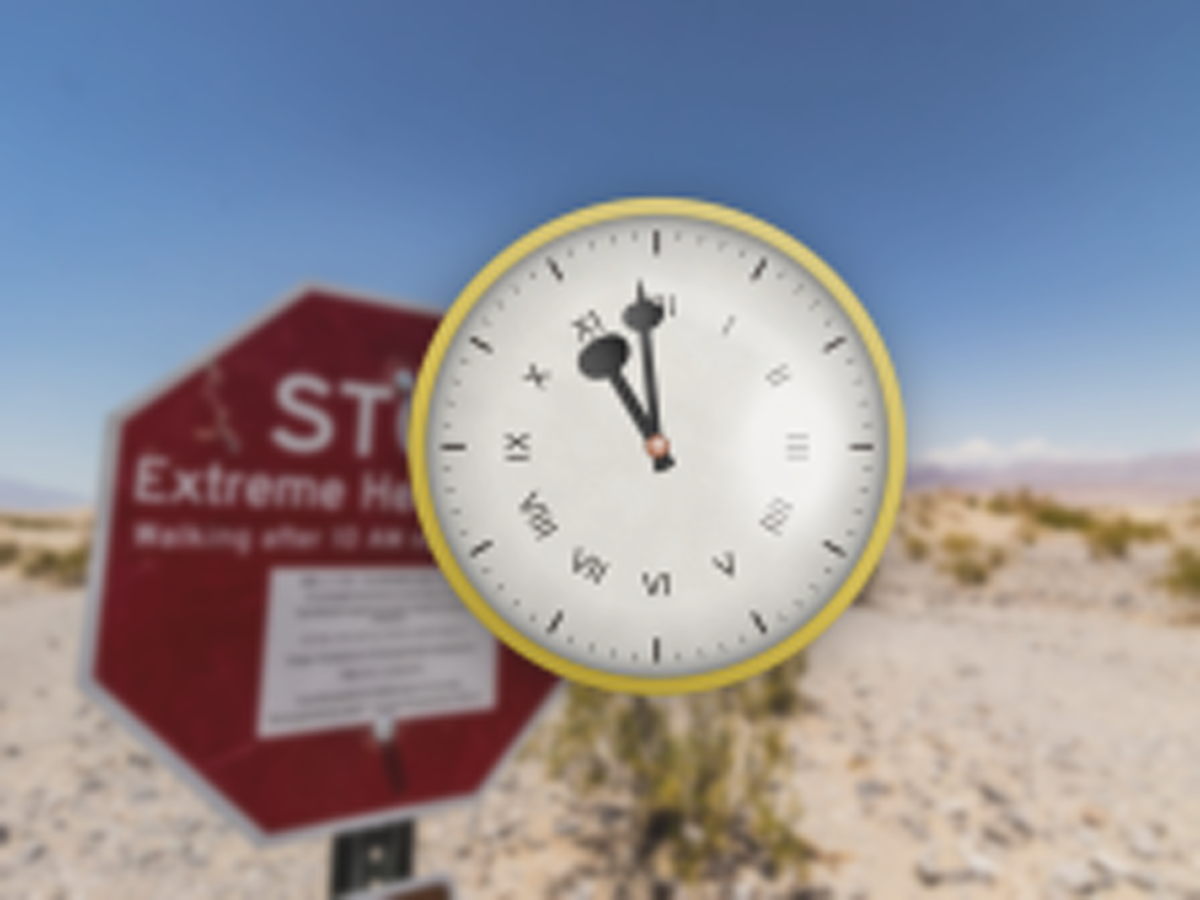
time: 10:59
